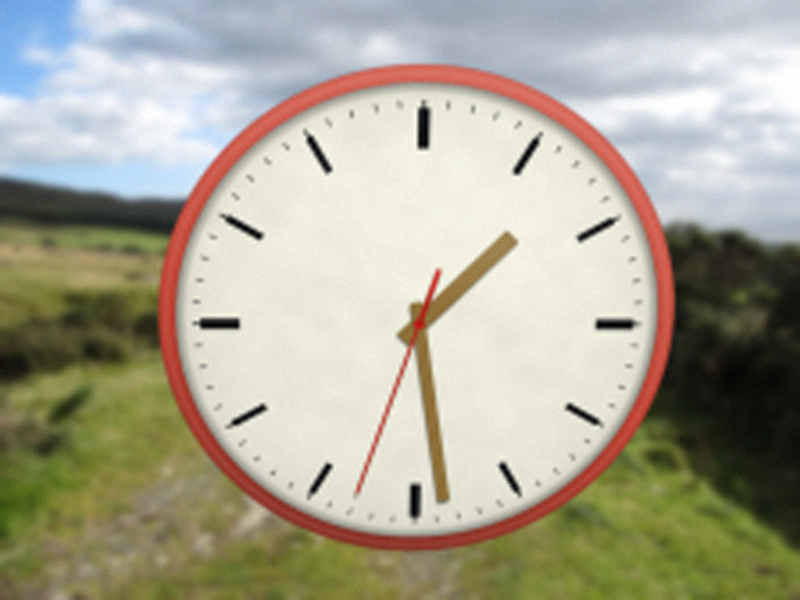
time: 1:28:33
